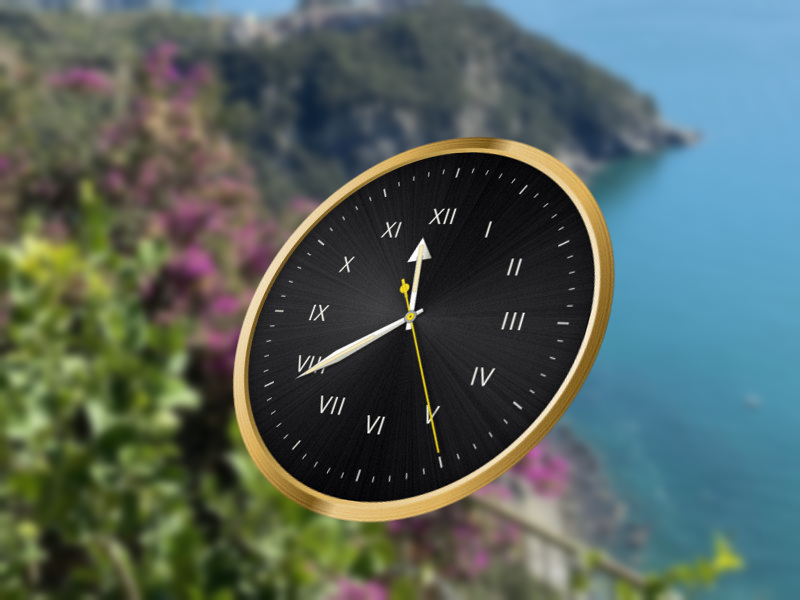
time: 11:39:25
